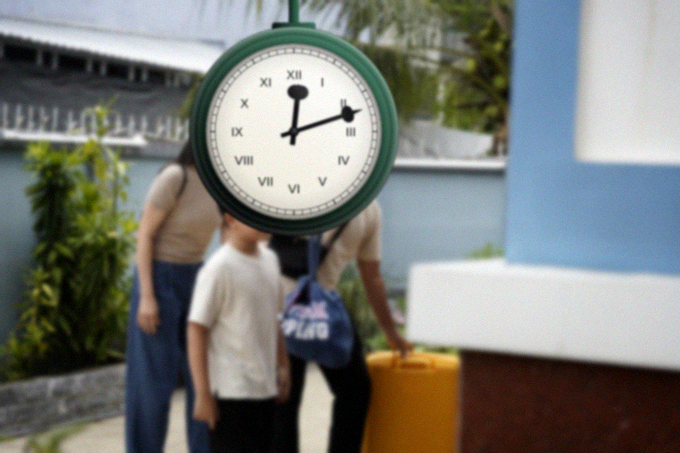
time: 12:12
